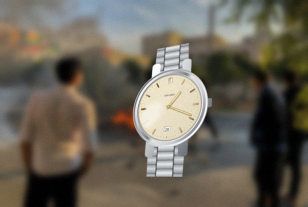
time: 1:19
